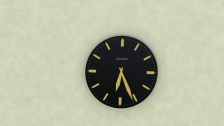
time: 6:26
